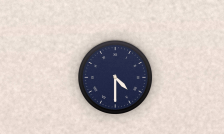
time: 4:30
